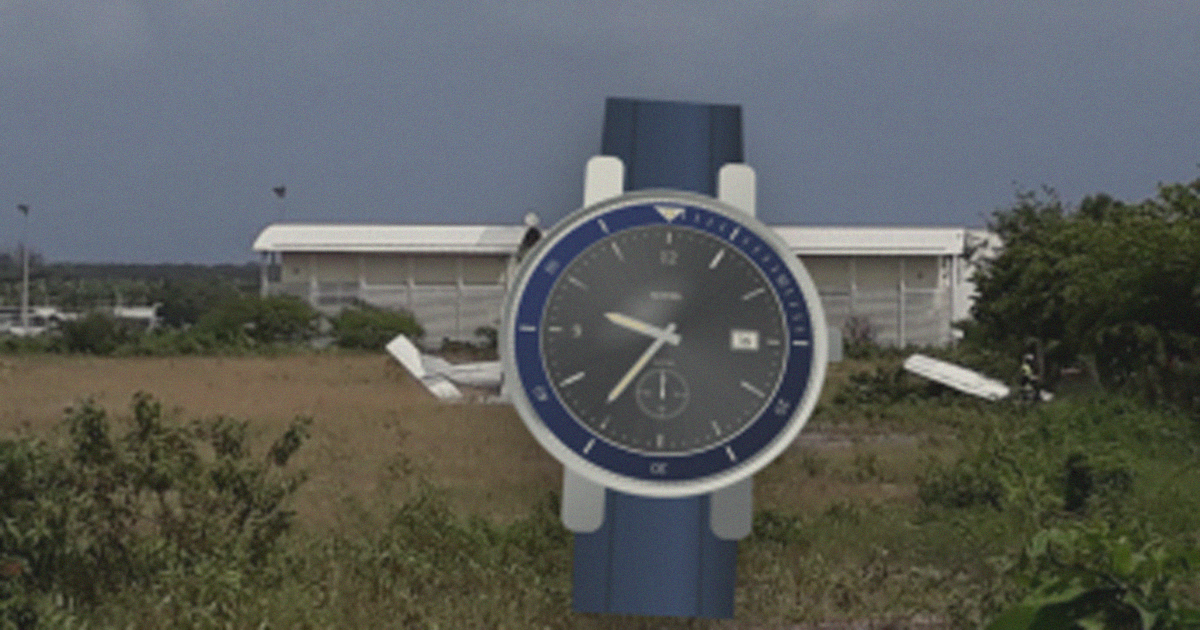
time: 9:36
